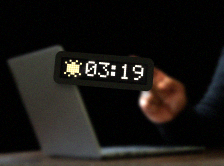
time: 3:19
